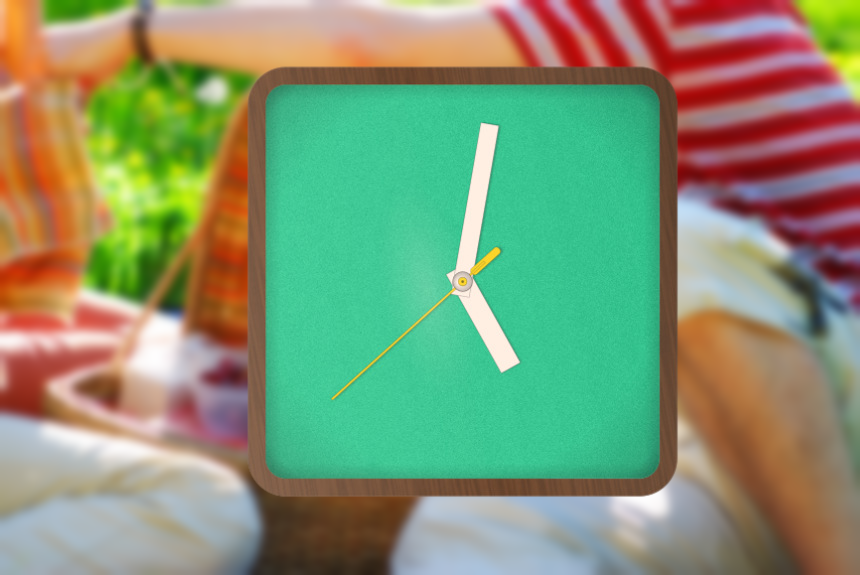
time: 5:01:38
